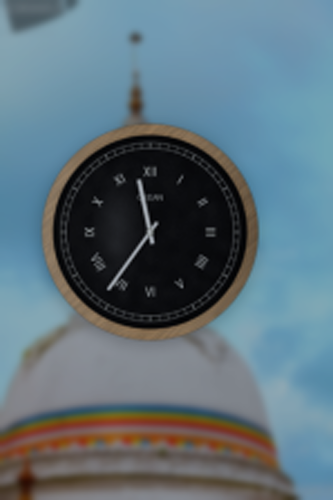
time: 11:36
